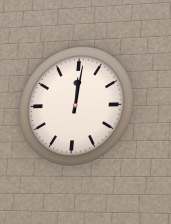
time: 12:01
